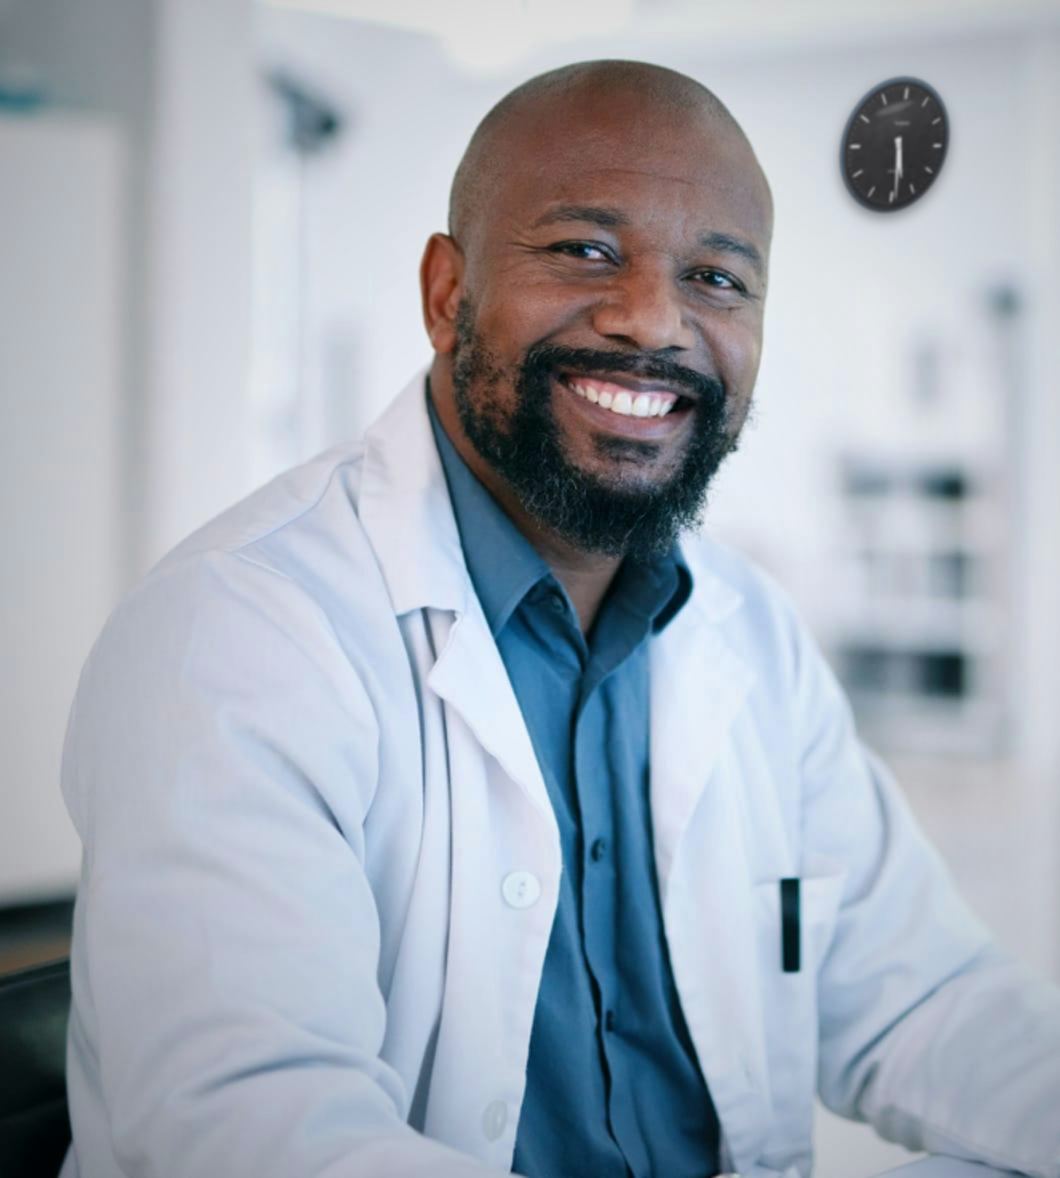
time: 5:29
